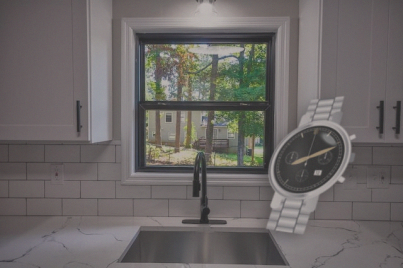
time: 8:11
